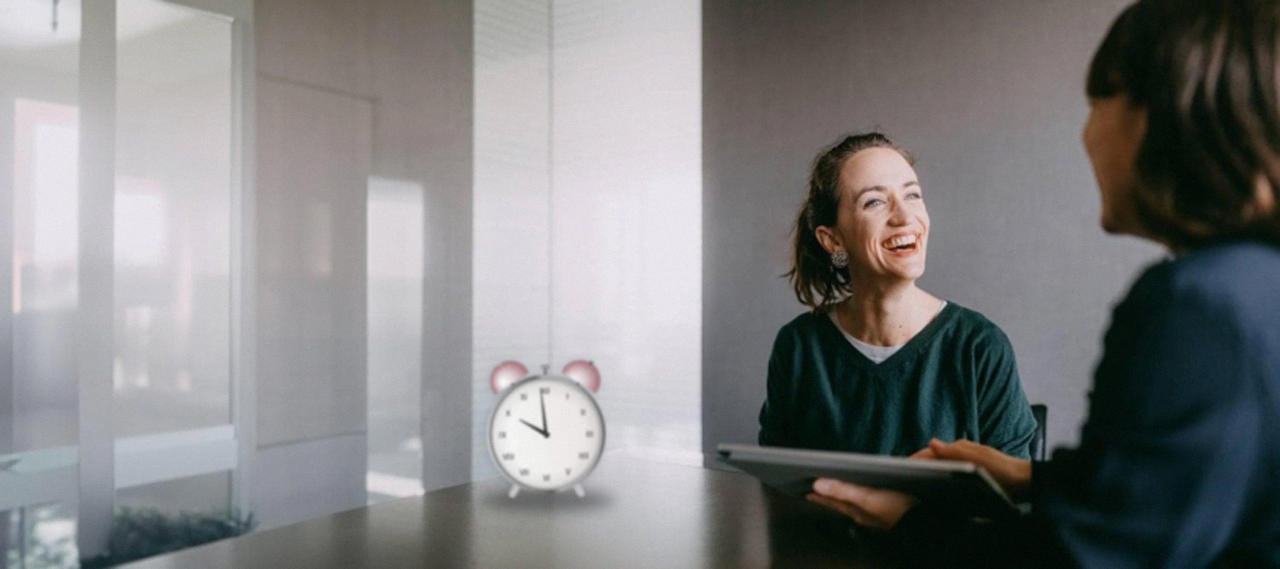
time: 9:59
